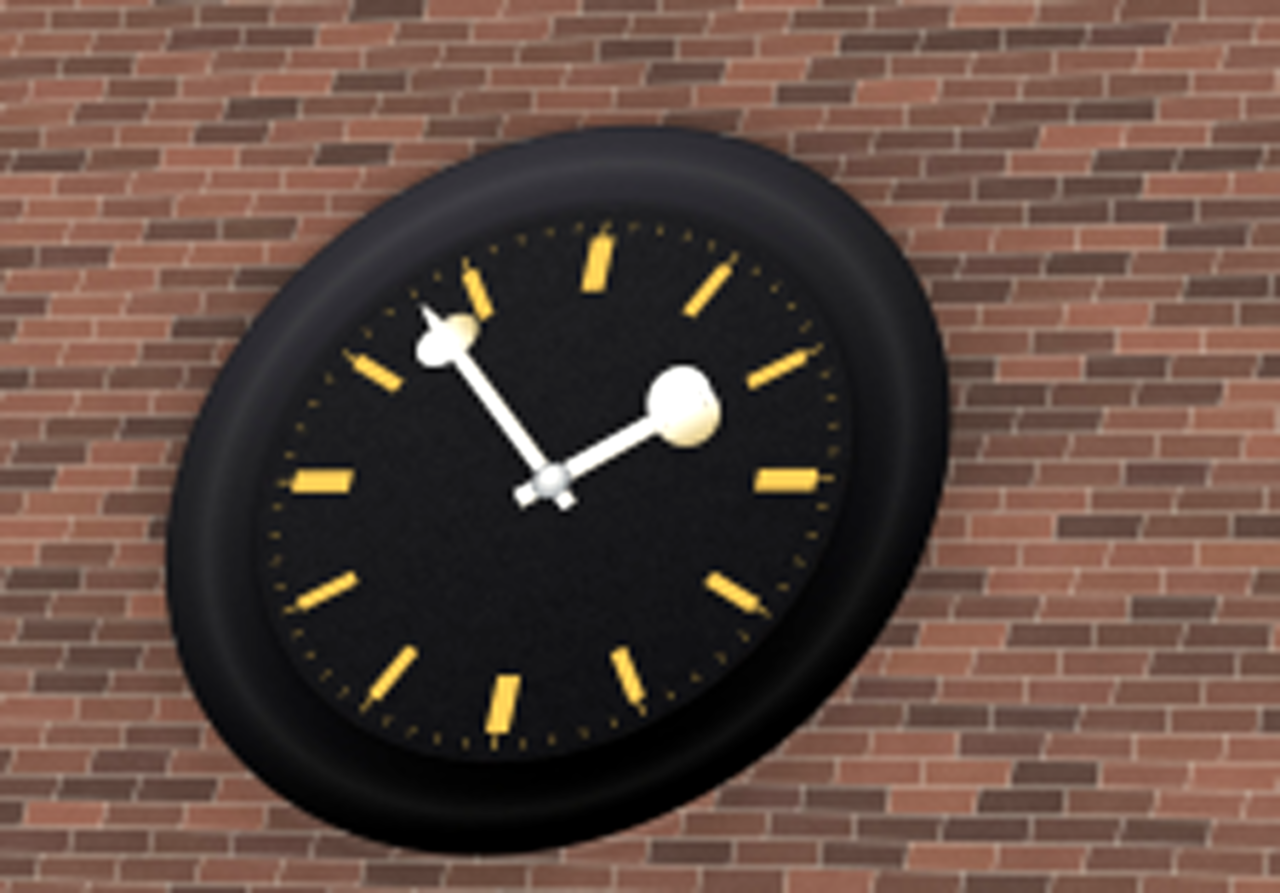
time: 1:53
